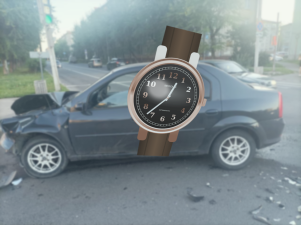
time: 12:37
